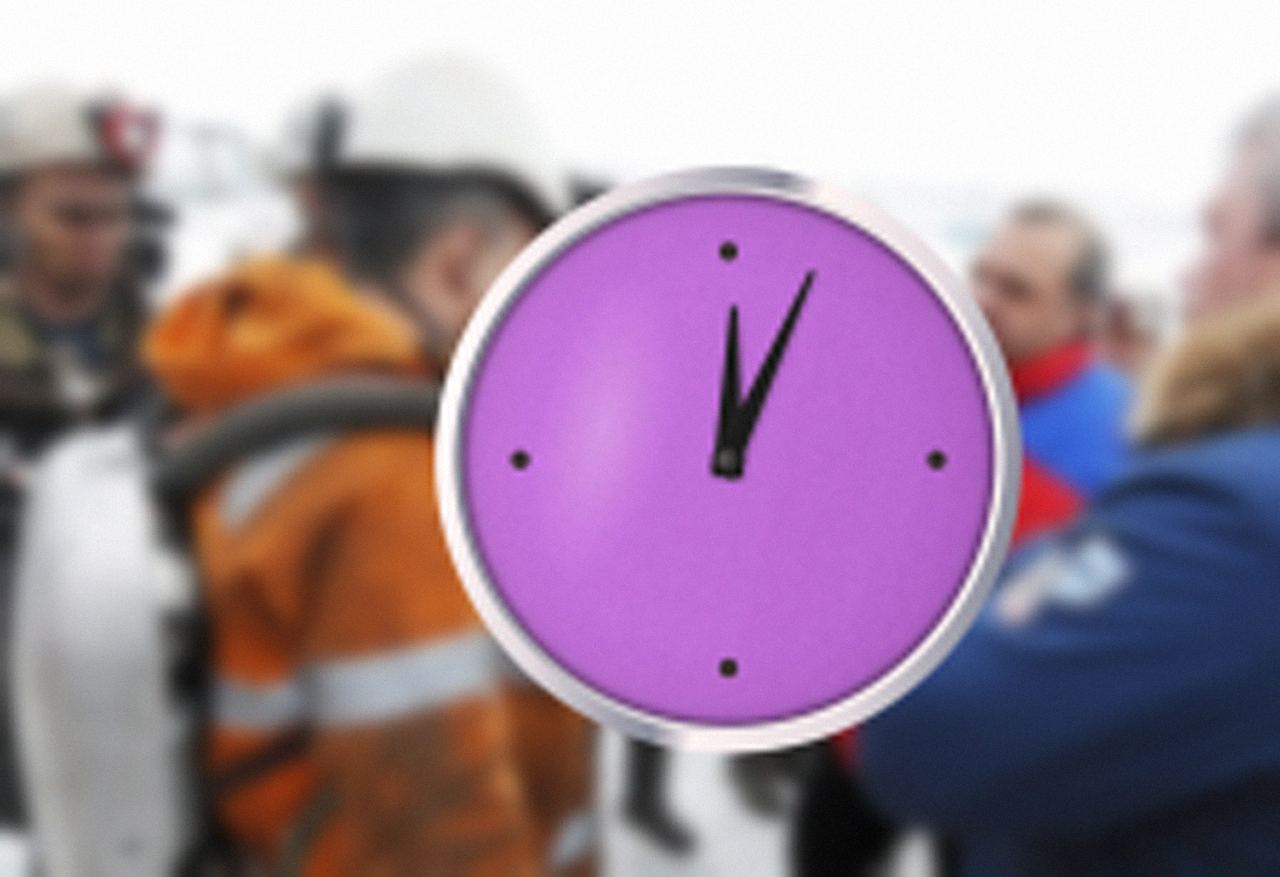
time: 12:04
